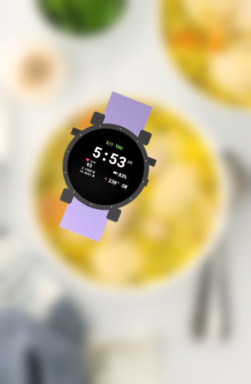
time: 5:53
